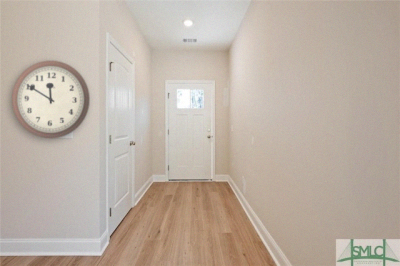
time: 11:50
